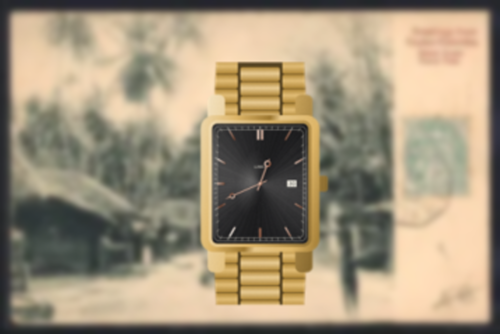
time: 12:41
